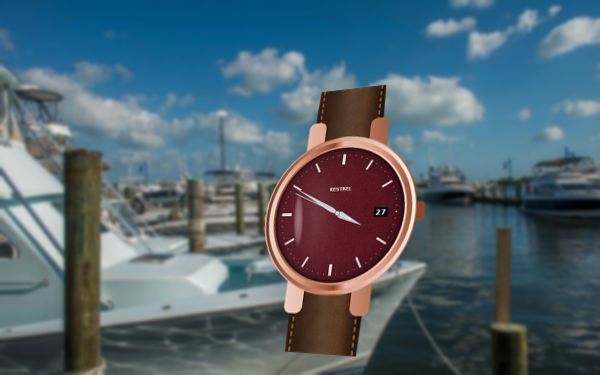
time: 3:49:49
